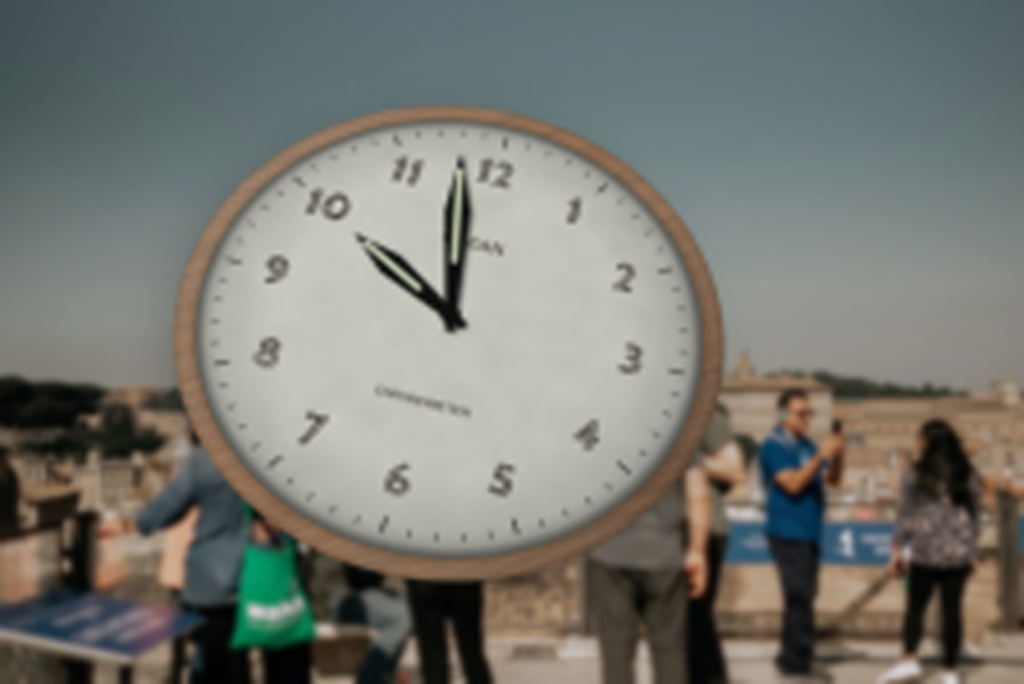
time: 9:58
